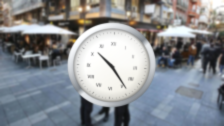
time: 10:24
